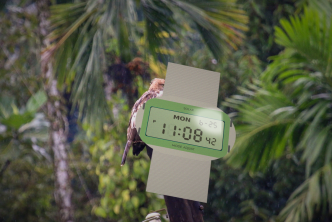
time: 11:08:42
